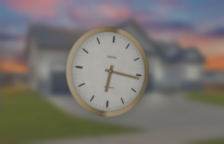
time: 6:16
